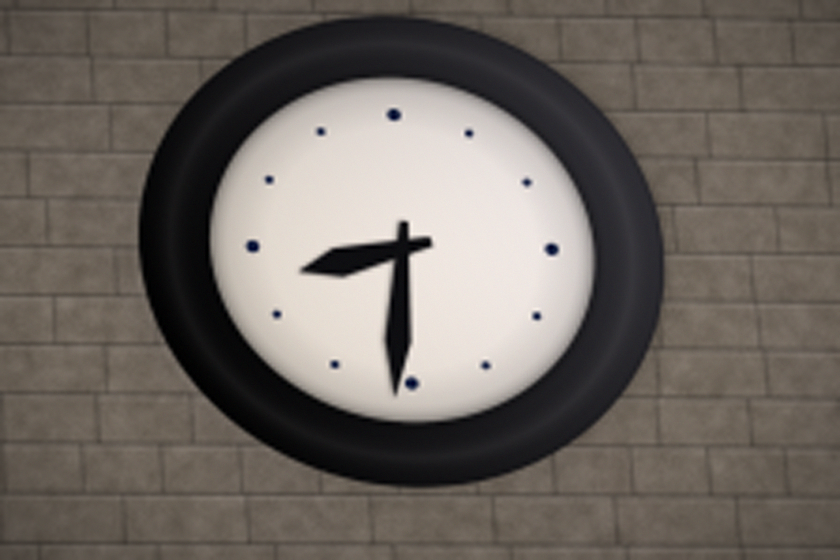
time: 8:31
